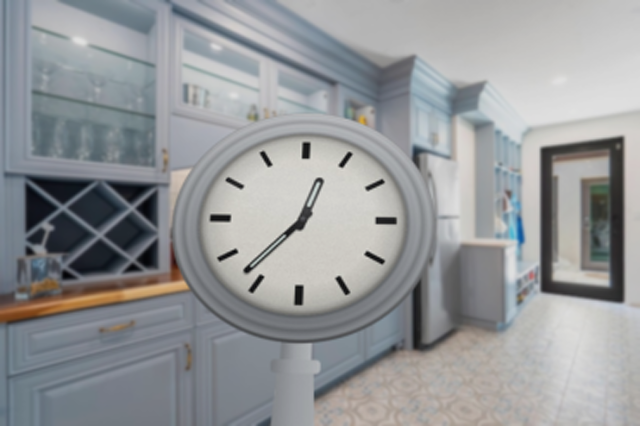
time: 12:37
